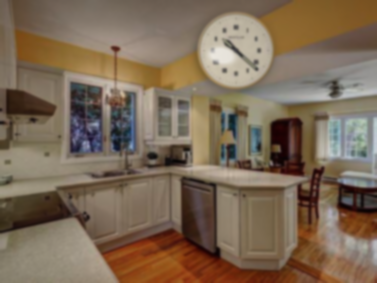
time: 10:22
